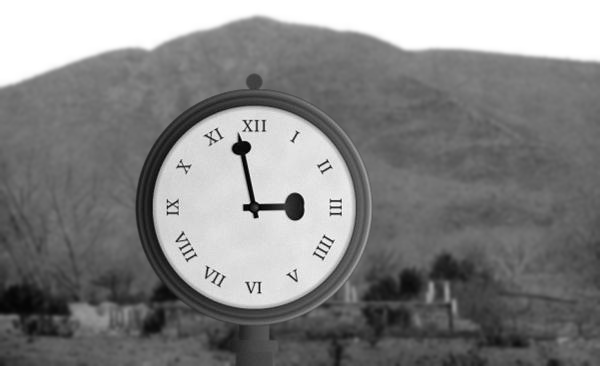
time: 2:58
